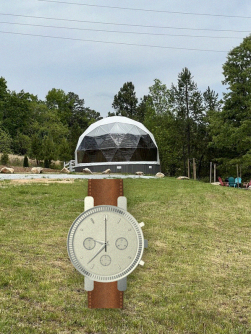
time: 9:37
